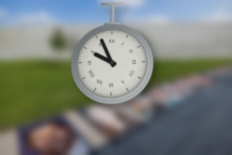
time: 9:56
